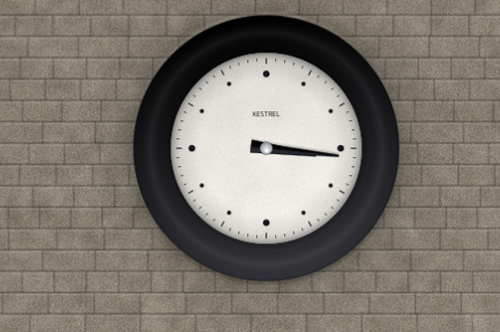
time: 3:16
